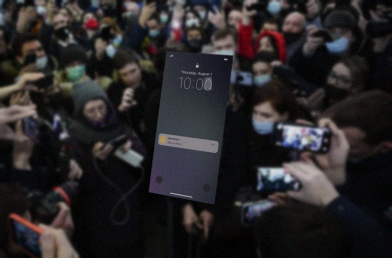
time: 10:00
